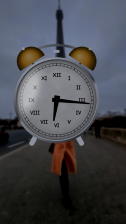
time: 6:16
